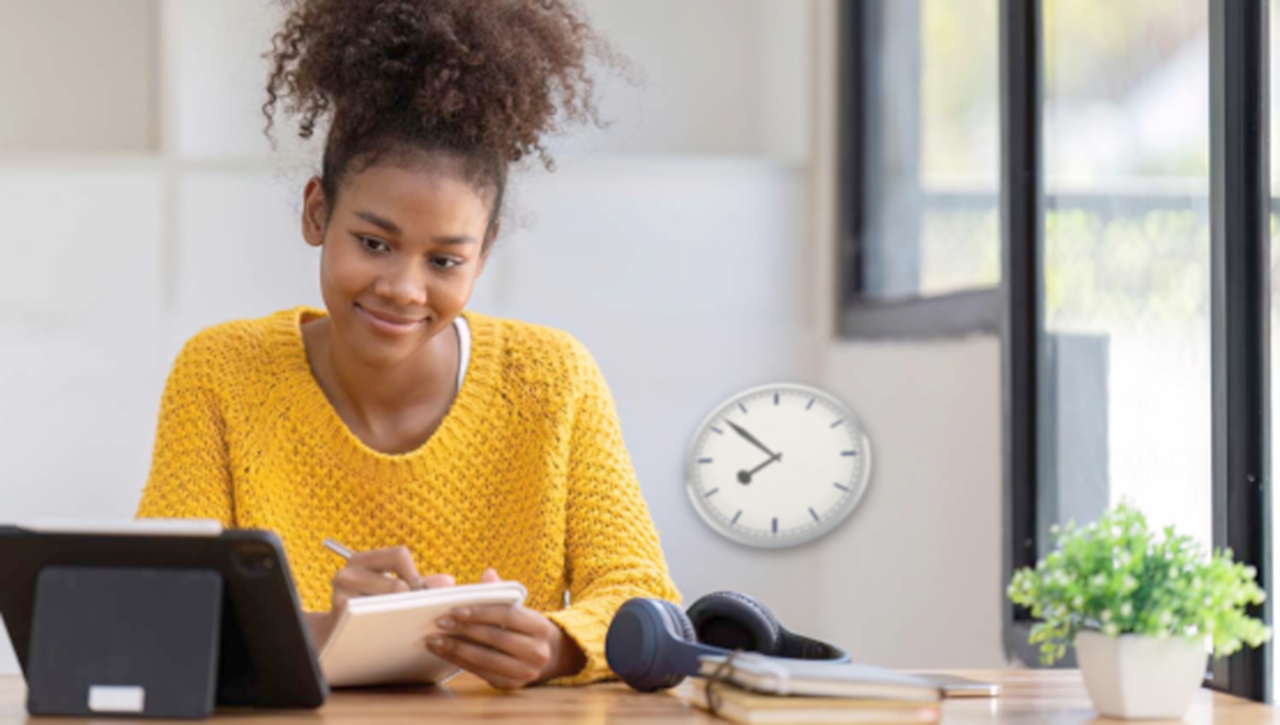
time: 7:52
